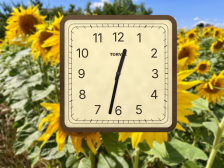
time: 12:32
